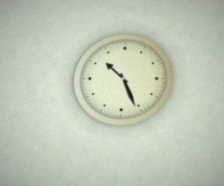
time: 10:26
